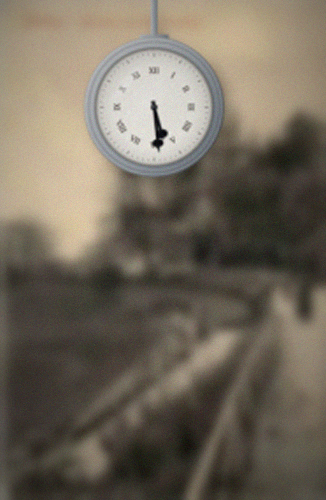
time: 5:29
